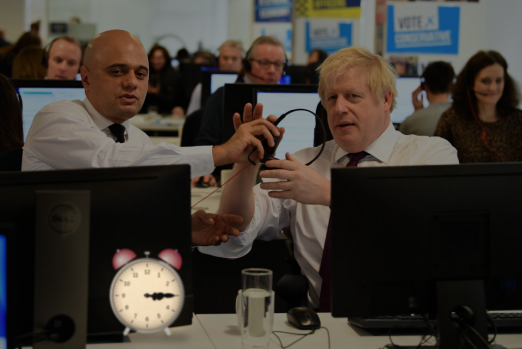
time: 3:15
